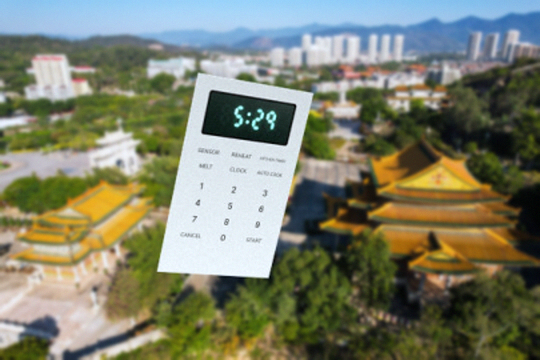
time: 5:29
